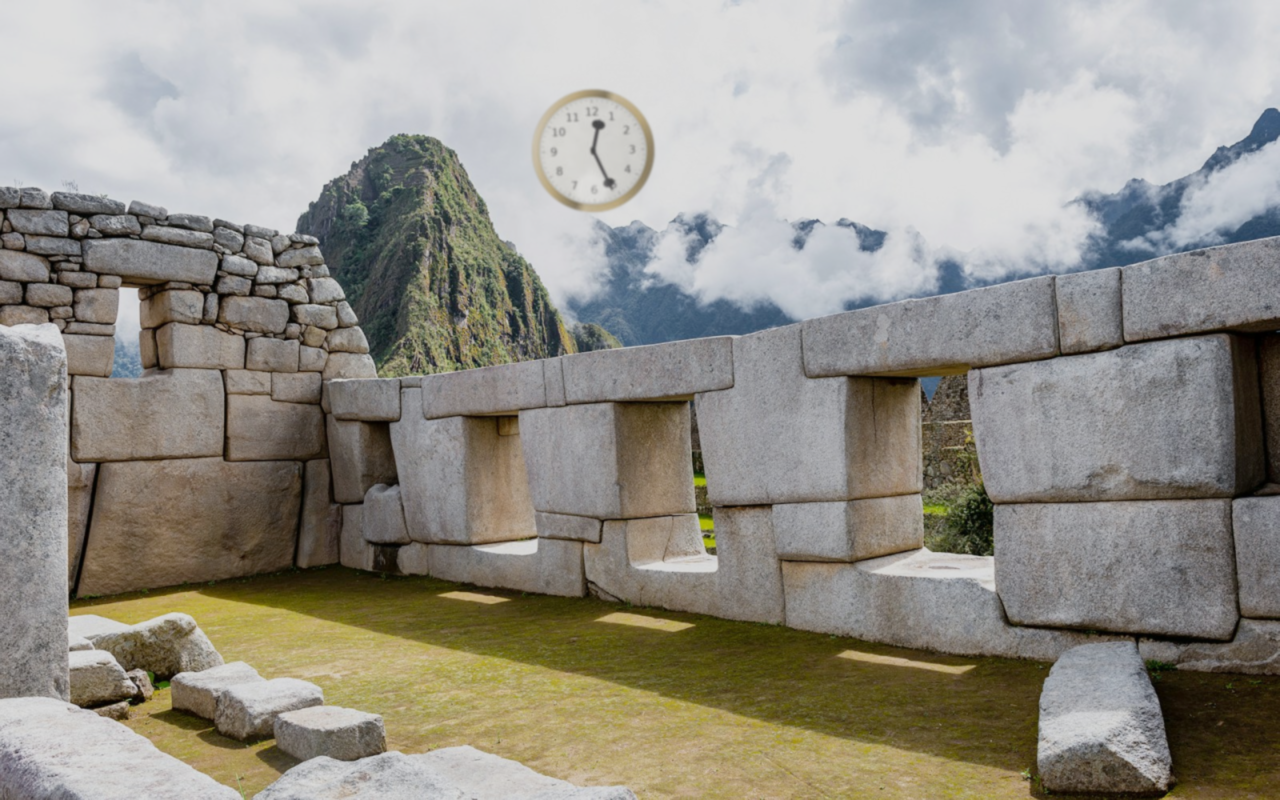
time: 12:26
